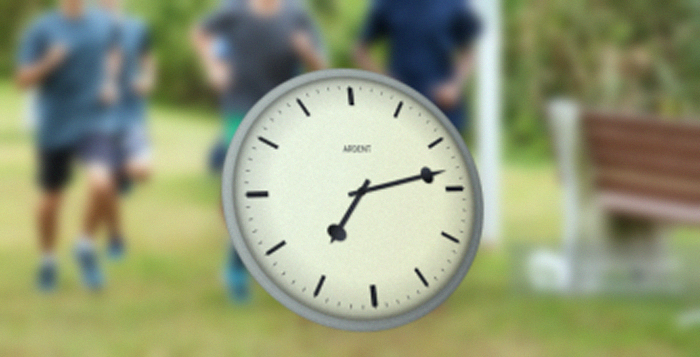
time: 7:13
